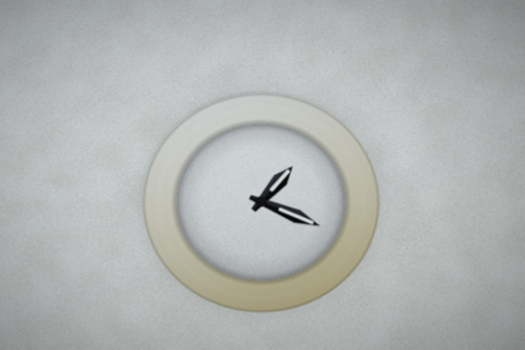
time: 1:19
